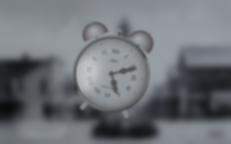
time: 5:11
